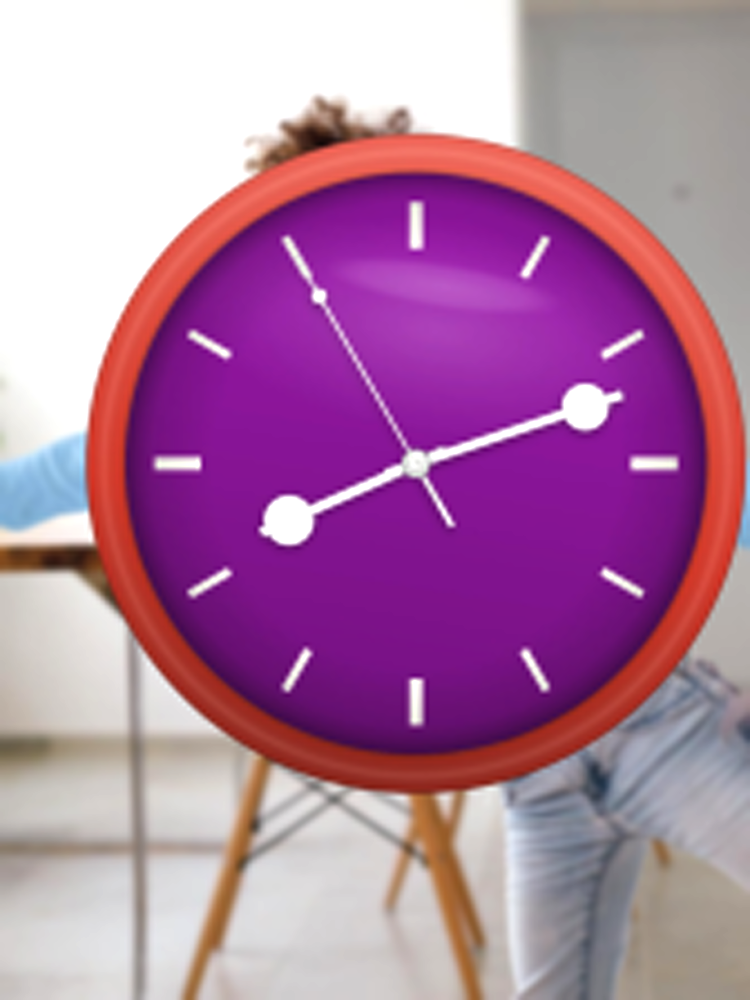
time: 8:11:55
